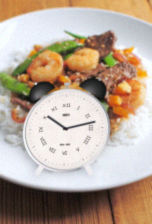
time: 10:13
